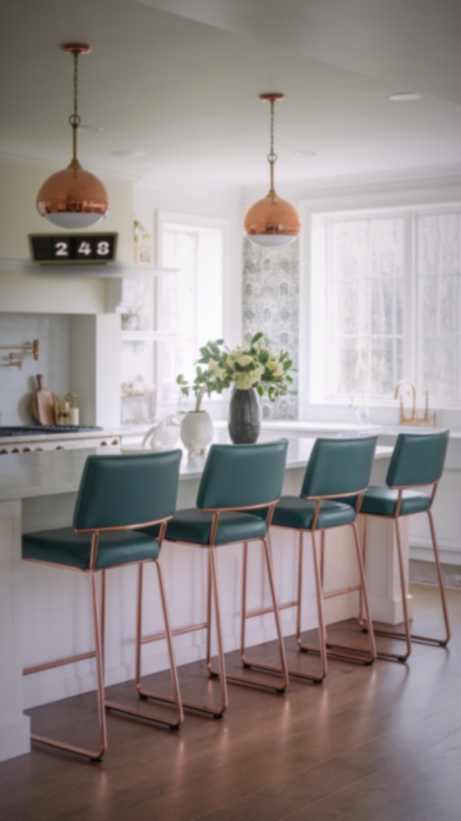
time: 2:48
